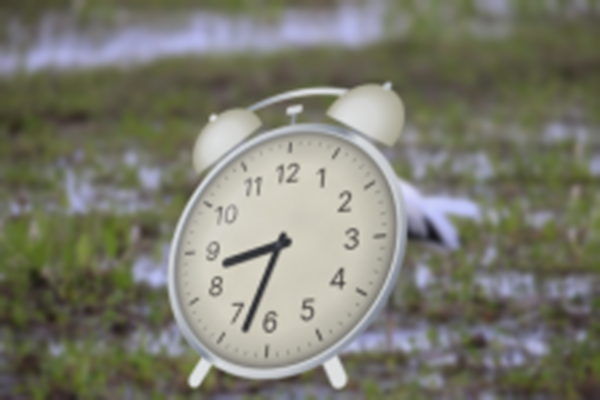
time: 8:33
